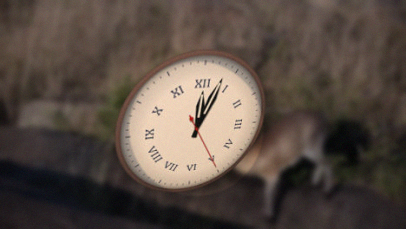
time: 12:03:25
